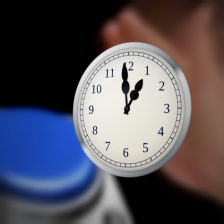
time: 12:59
